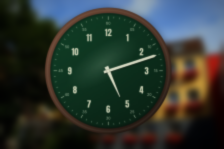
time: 5:12
